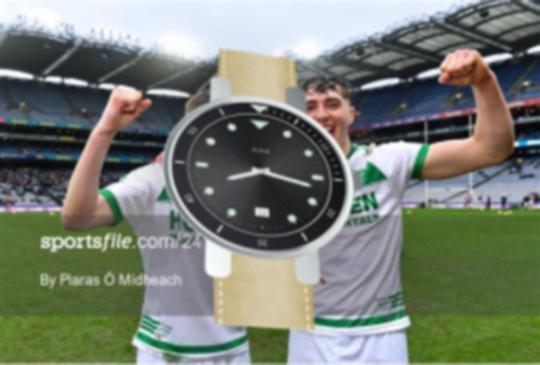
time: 8:17
